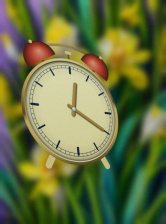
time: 12:20
